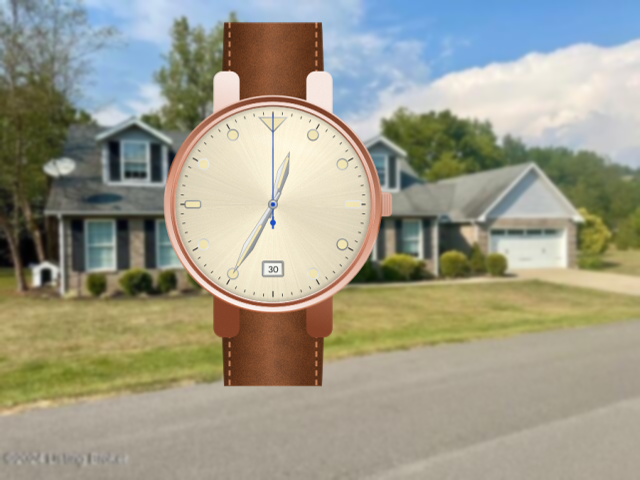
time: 12:35:00
